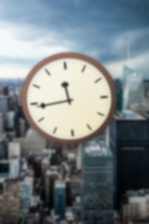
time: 11:44
